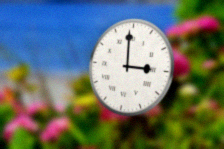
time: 2:59
